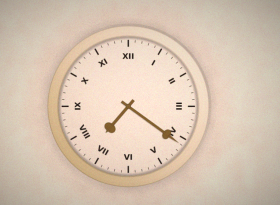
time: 7:21
